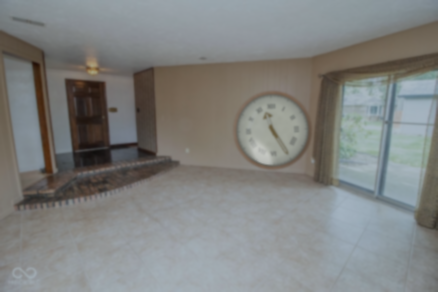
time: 11:25
